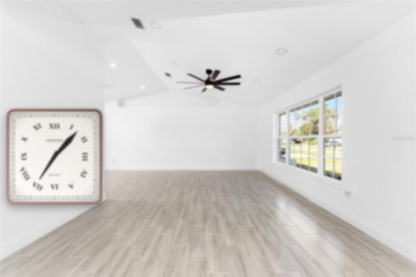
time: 7:07
